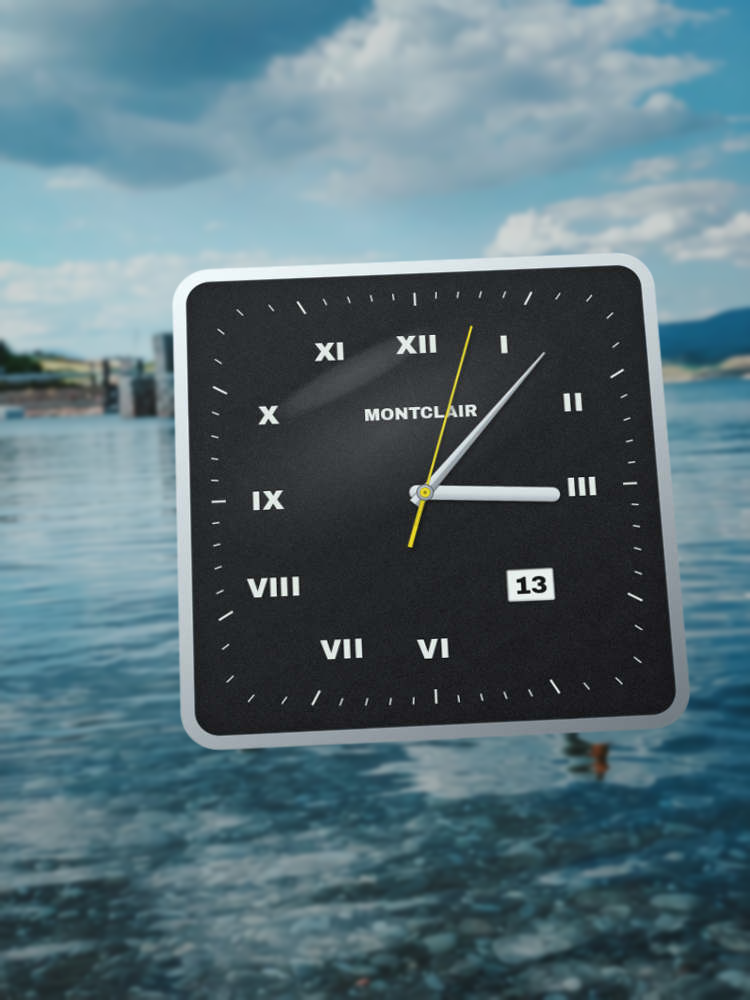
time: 3:07:03
